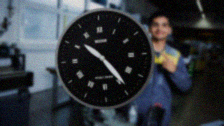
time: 10:24
